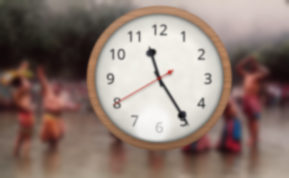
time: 11:24:40
